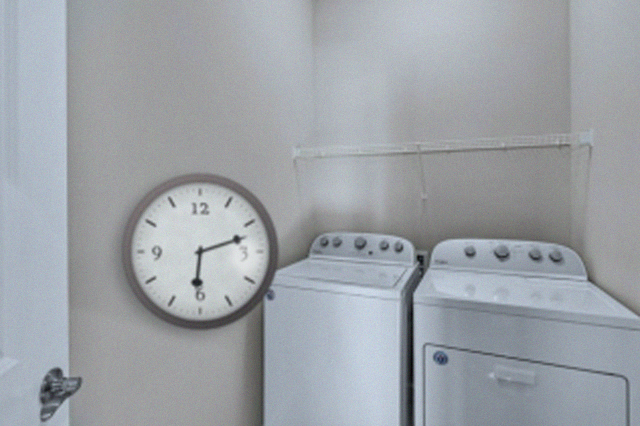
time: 6:12
